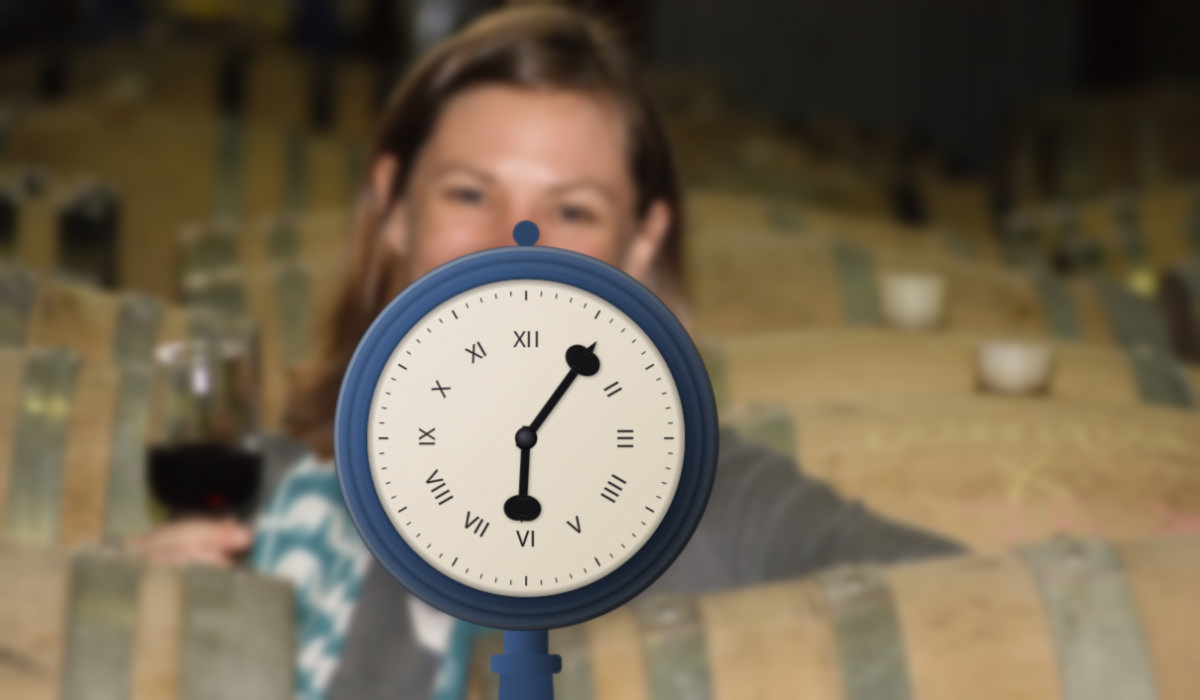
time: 6:06
